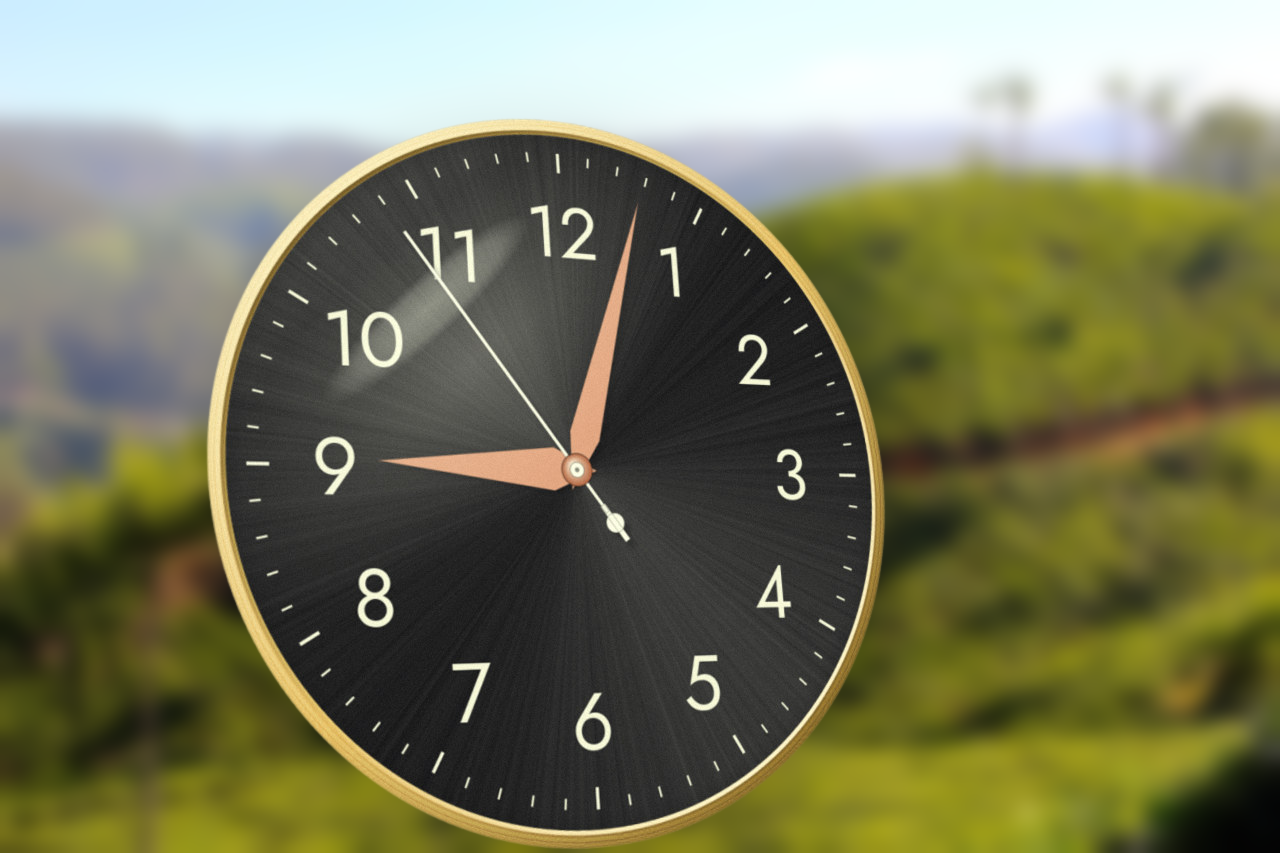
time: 9:02:54
